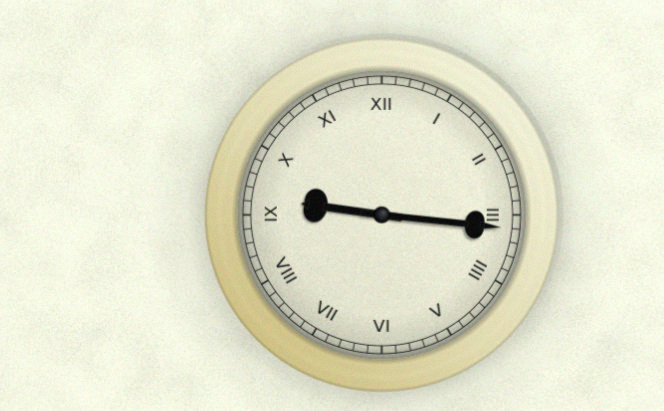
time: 9:16
